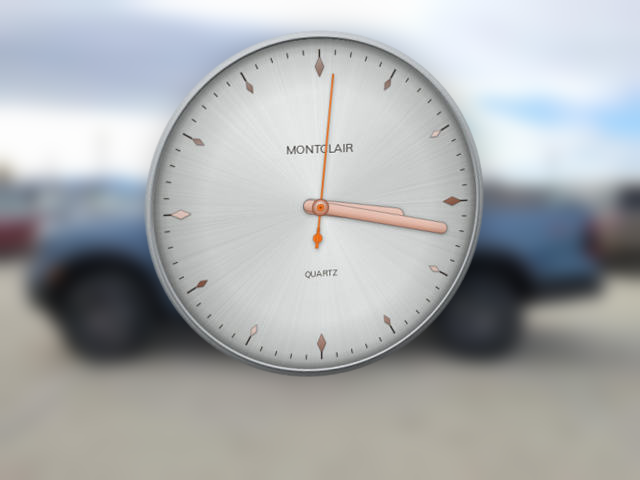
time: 3:17:01
